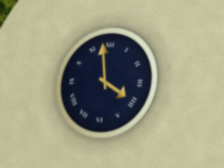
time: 3:58
